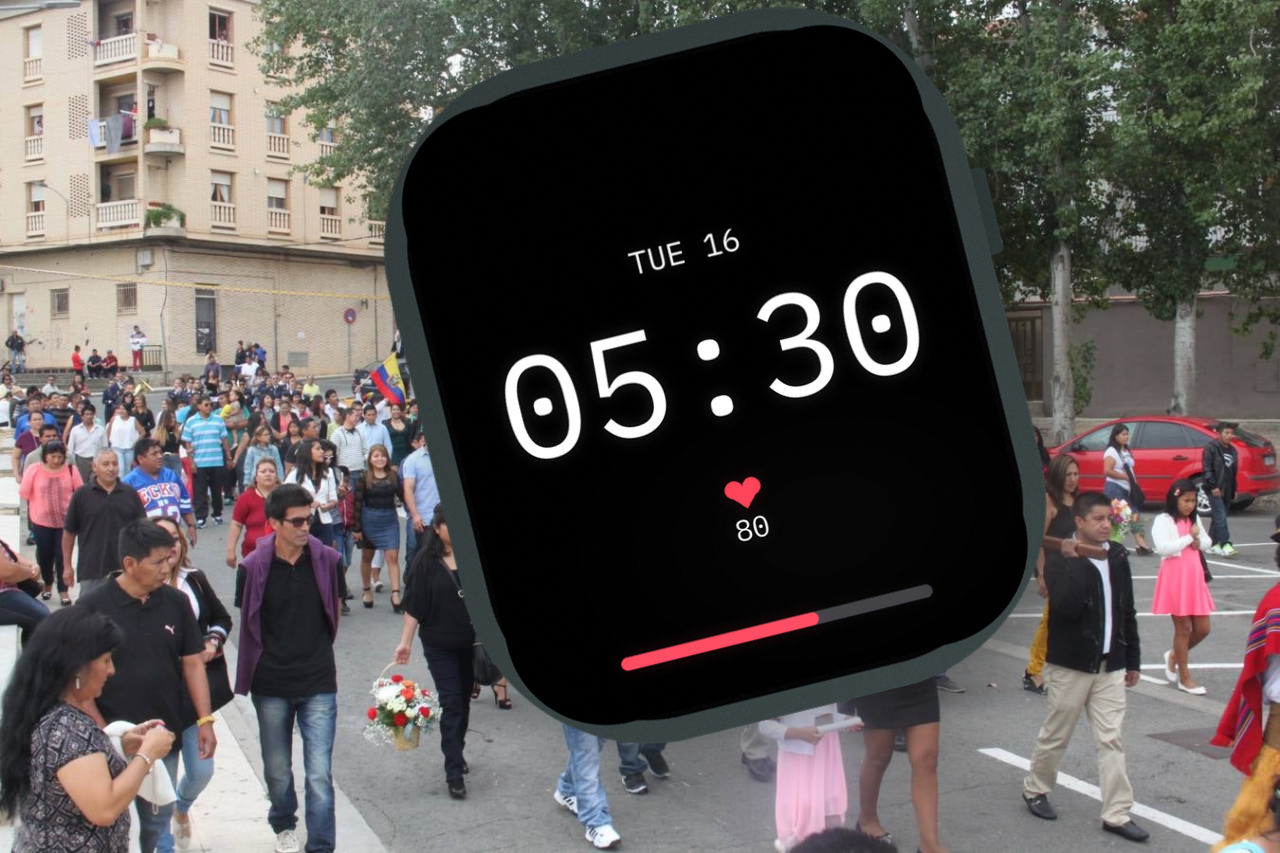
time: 5:30
